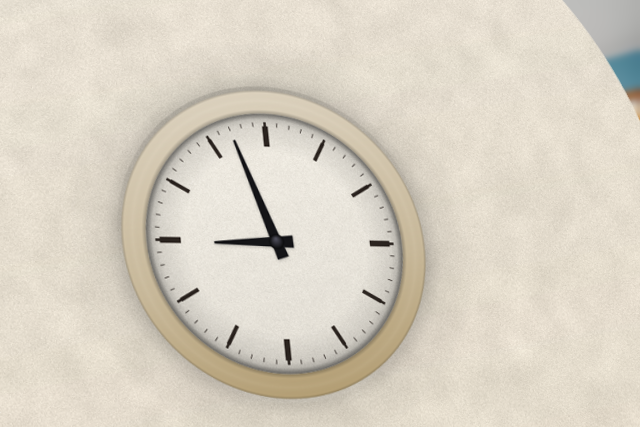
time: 8:57
